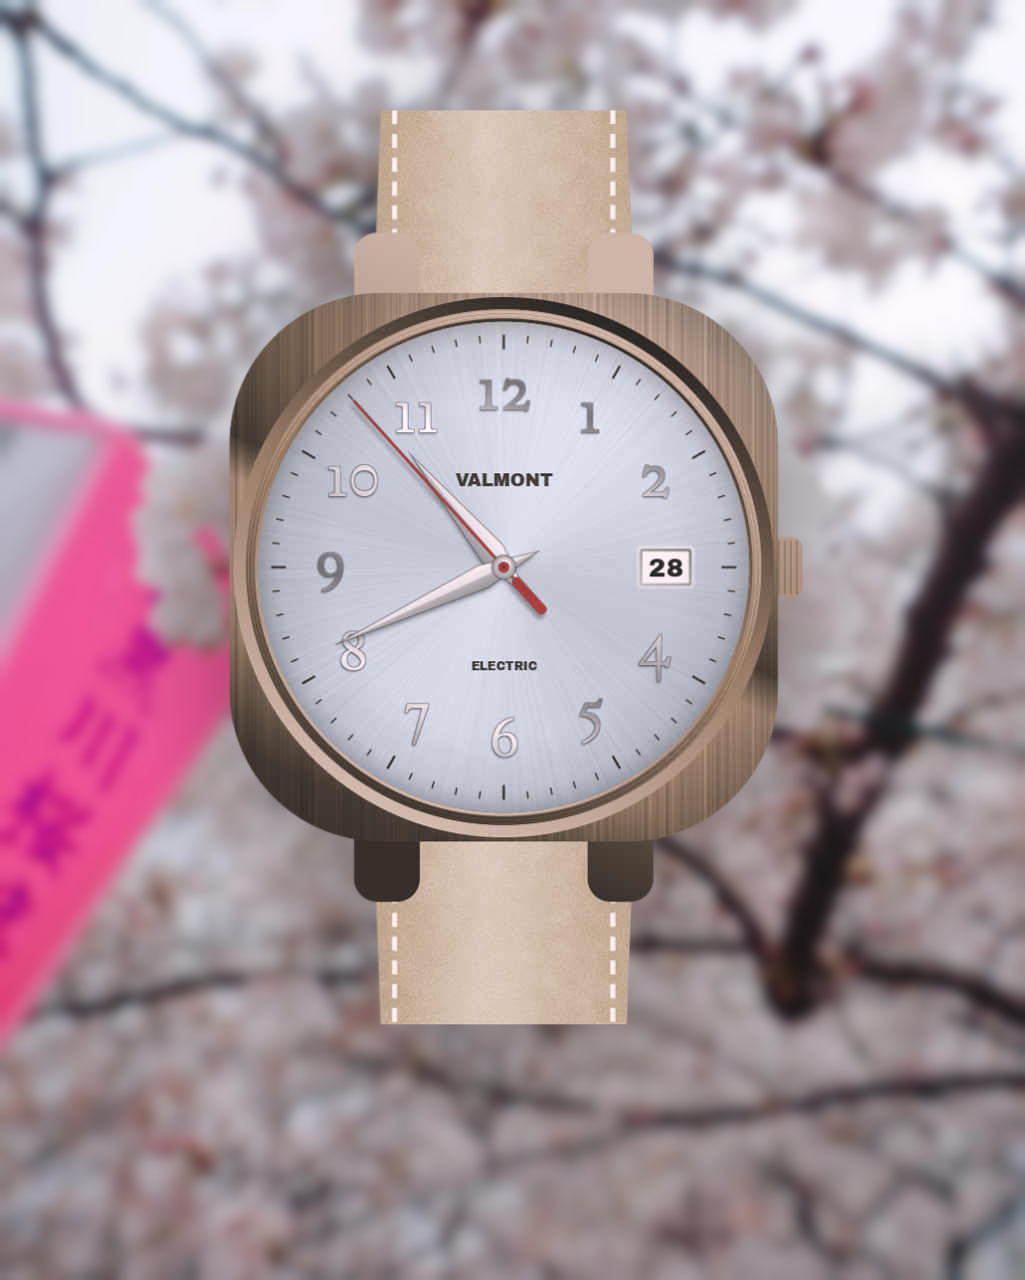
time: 10:40:53
